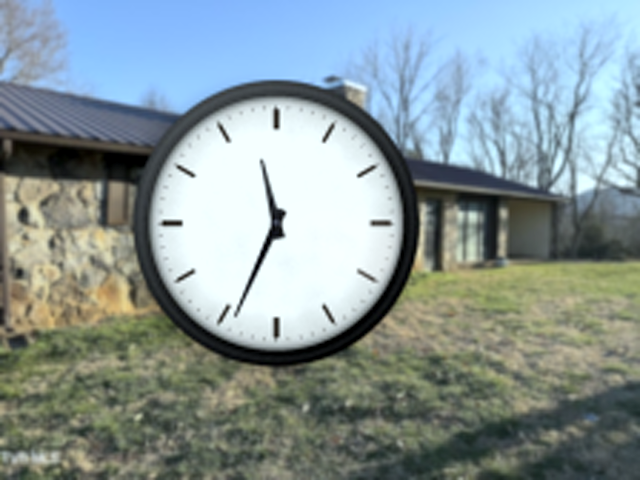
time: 11:34
